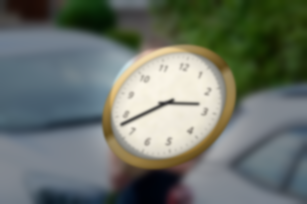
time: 2:38
